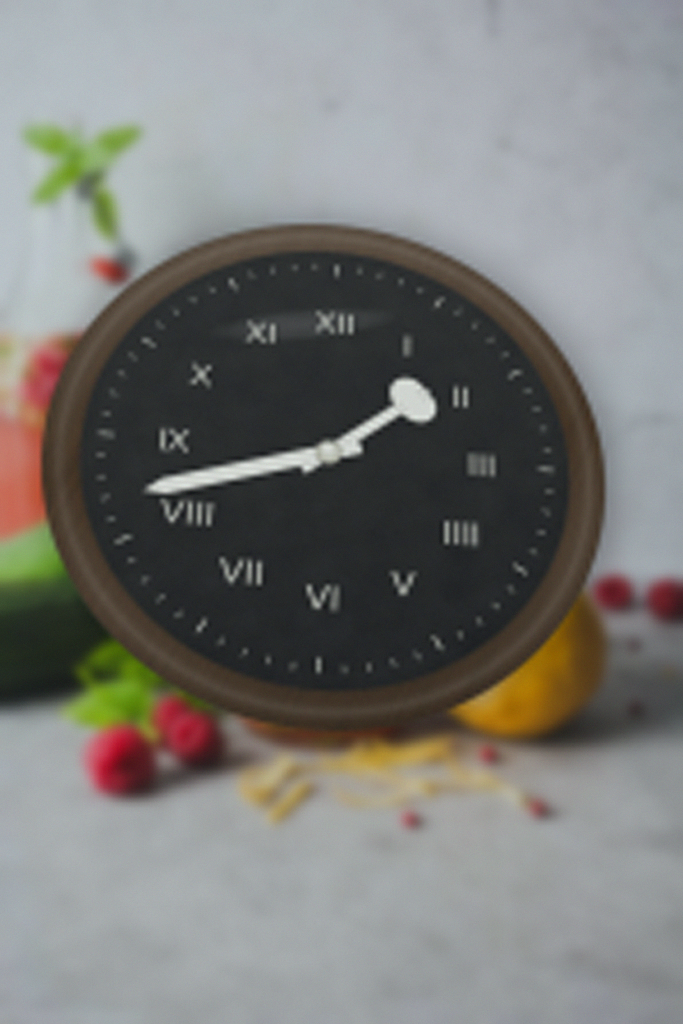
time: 1:42
